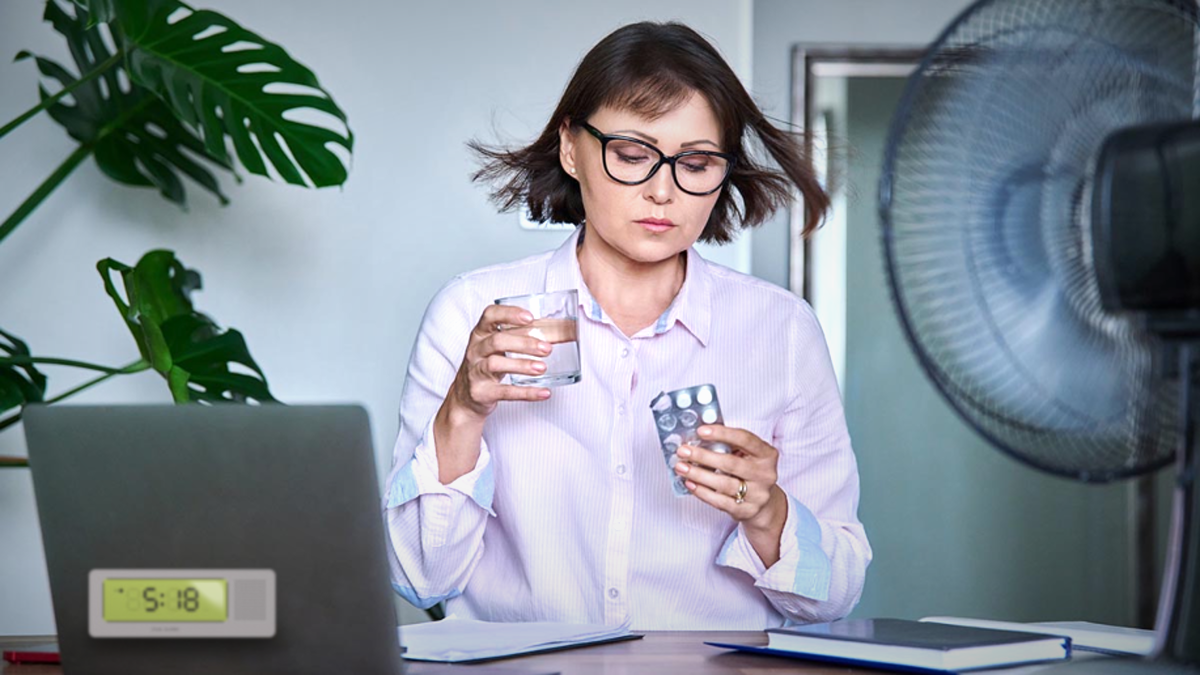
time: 5:18
